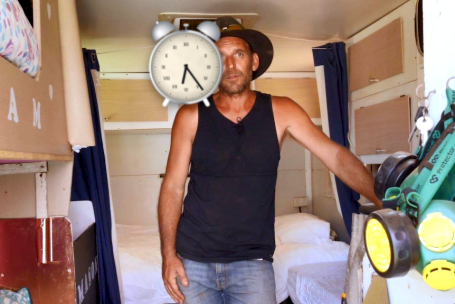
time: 6:24
